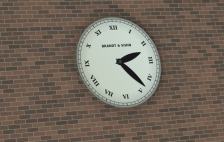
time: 2:23
